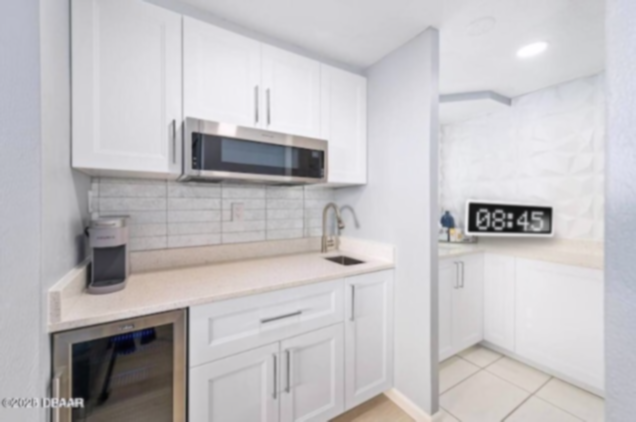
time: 8:45
